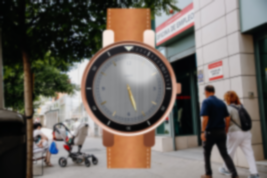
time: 5:27
